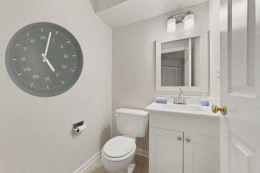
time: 5:03
